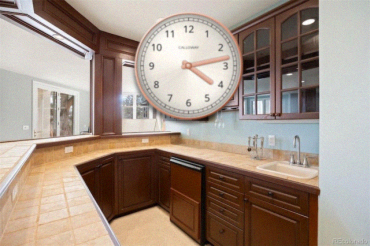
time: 4:13
